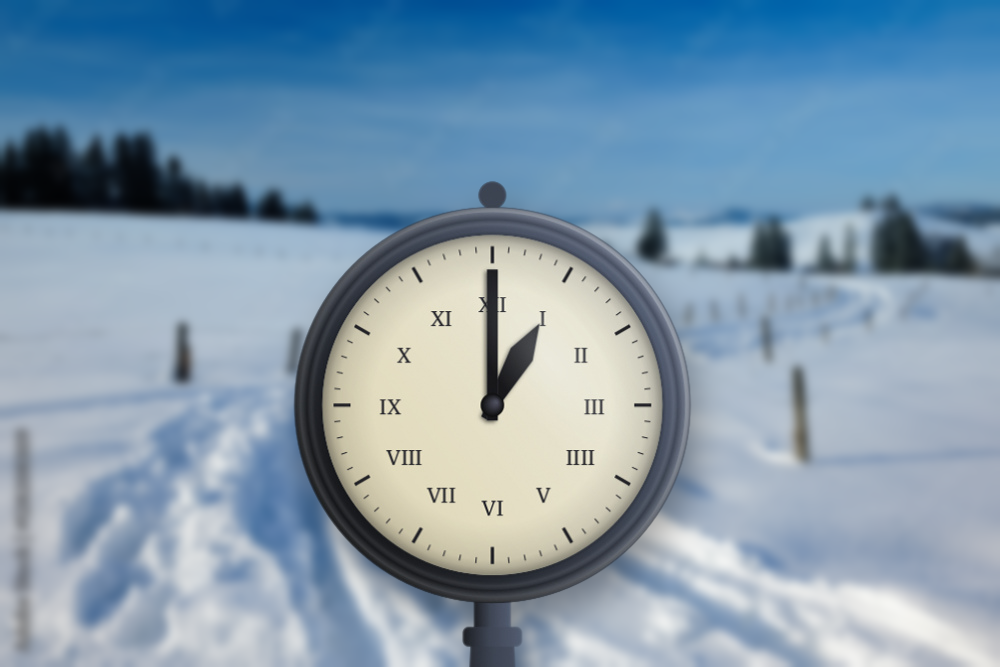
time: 1:00
